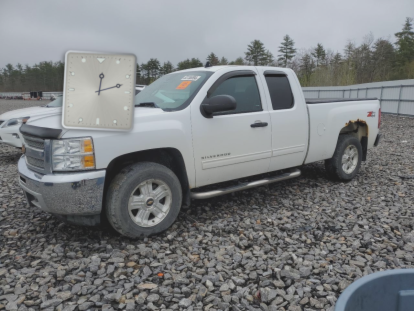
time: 12:12
